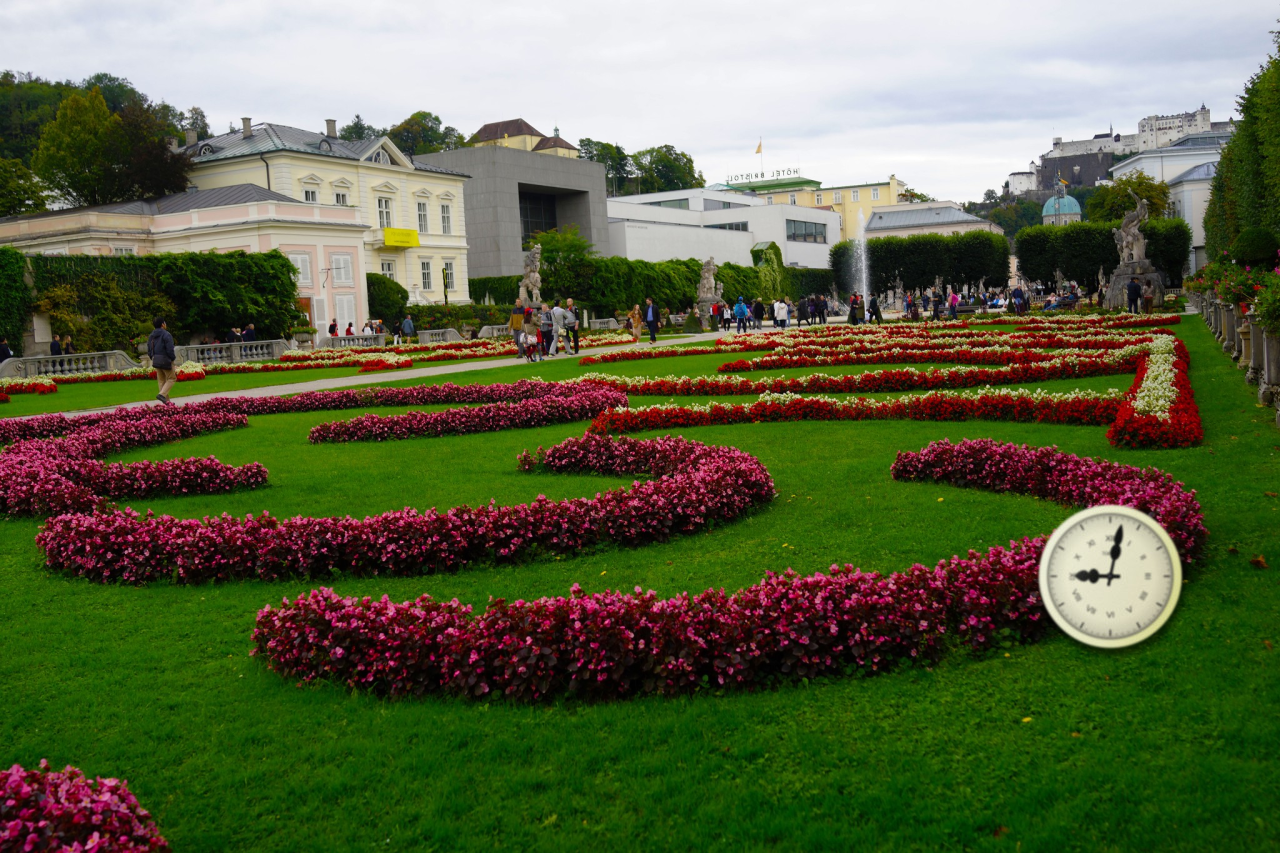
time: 9:02
